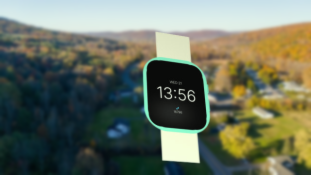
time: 13:56
